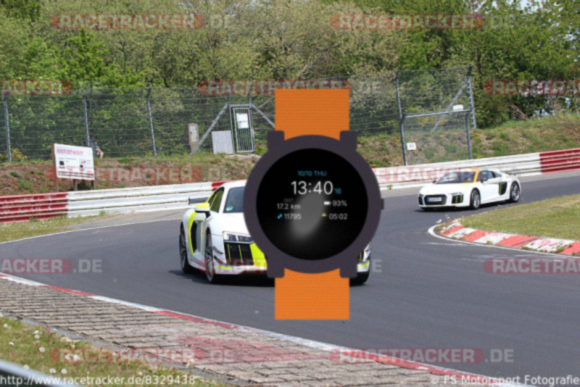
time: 13:40
